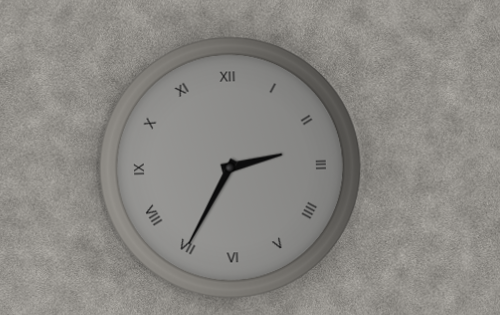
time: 2:35
